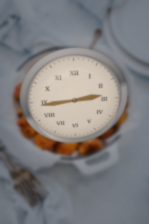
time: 2:44
